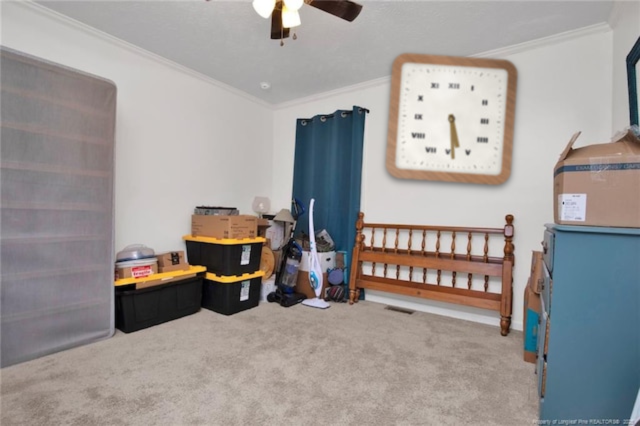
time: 5:29
